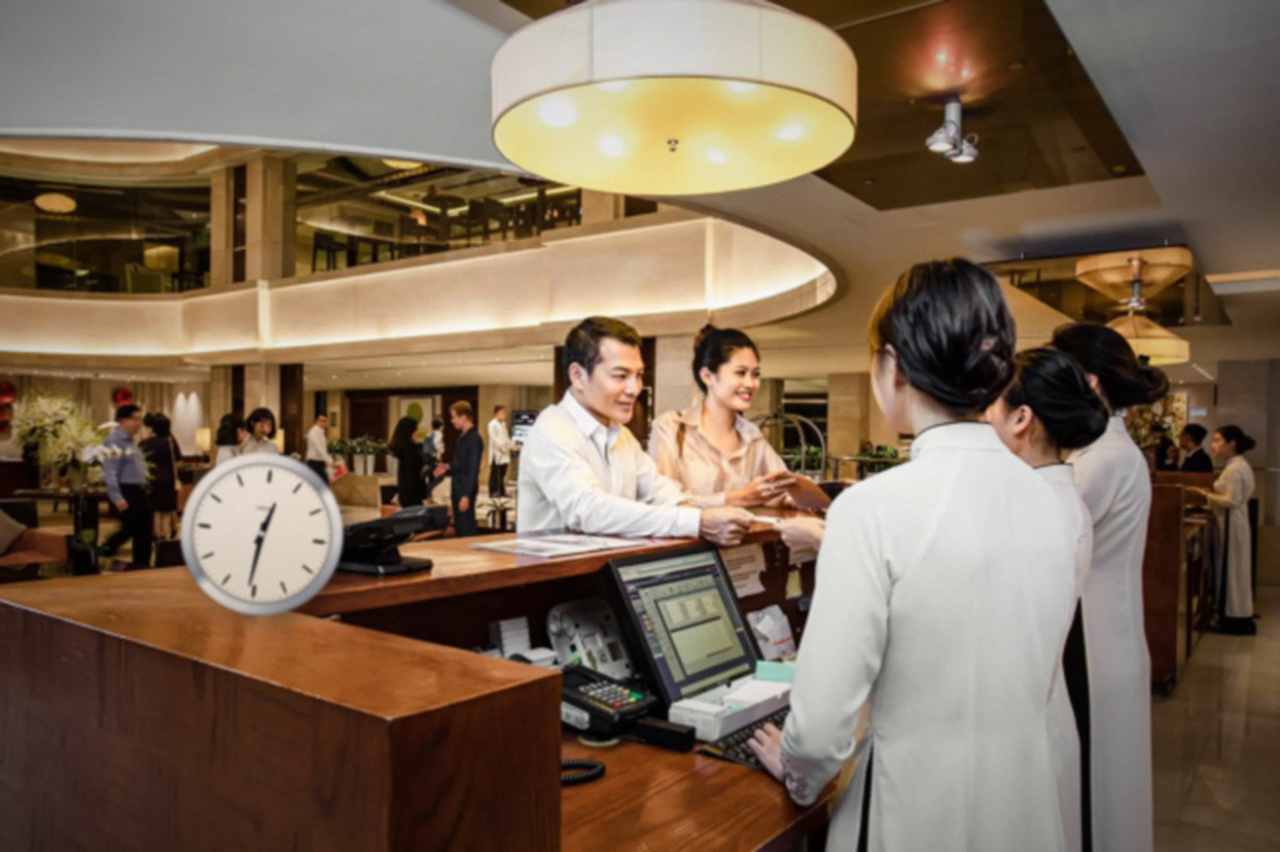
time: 12:31
